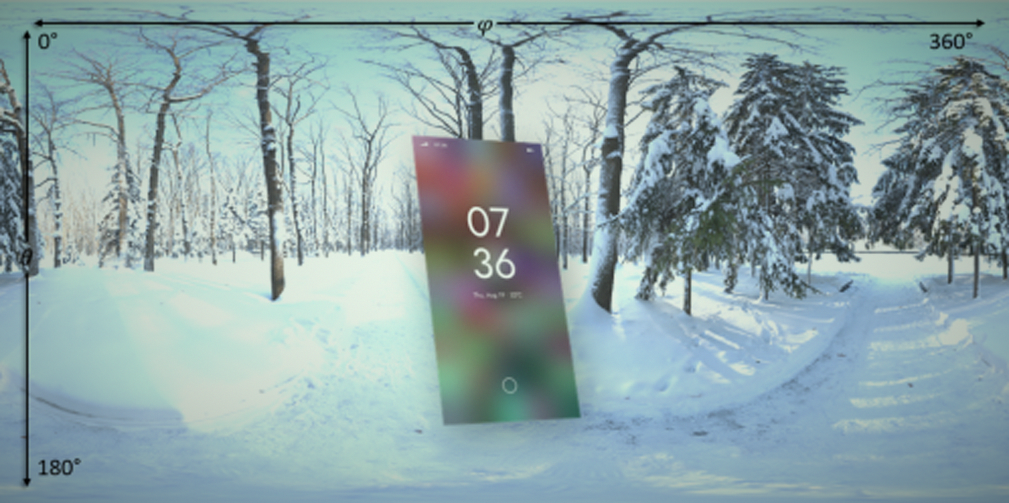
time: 7:36
